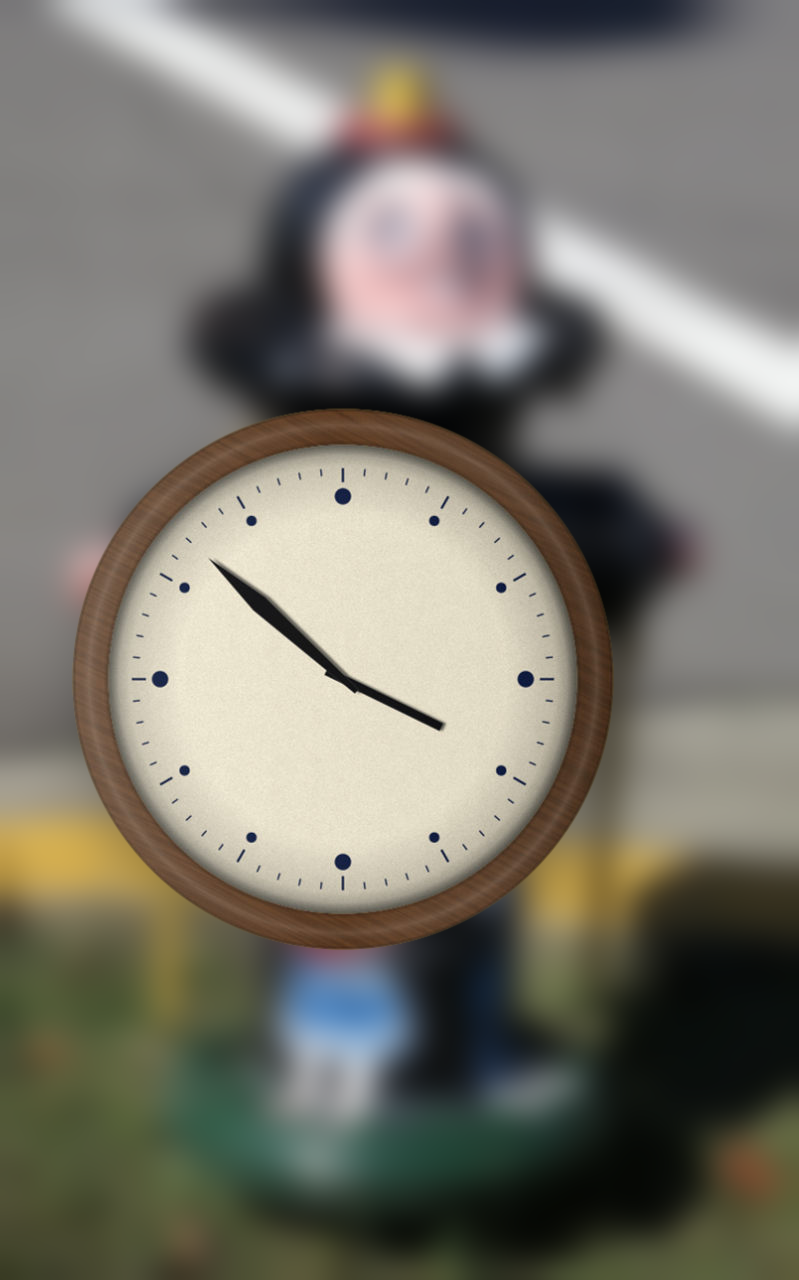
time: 3:52
